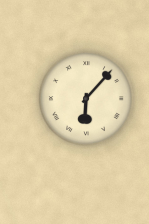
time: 6:07
